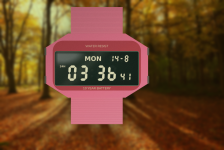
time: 3:36:41
